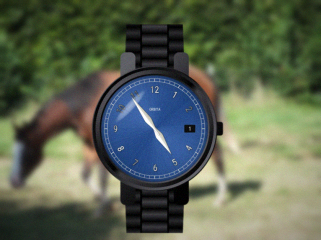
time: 4:54
